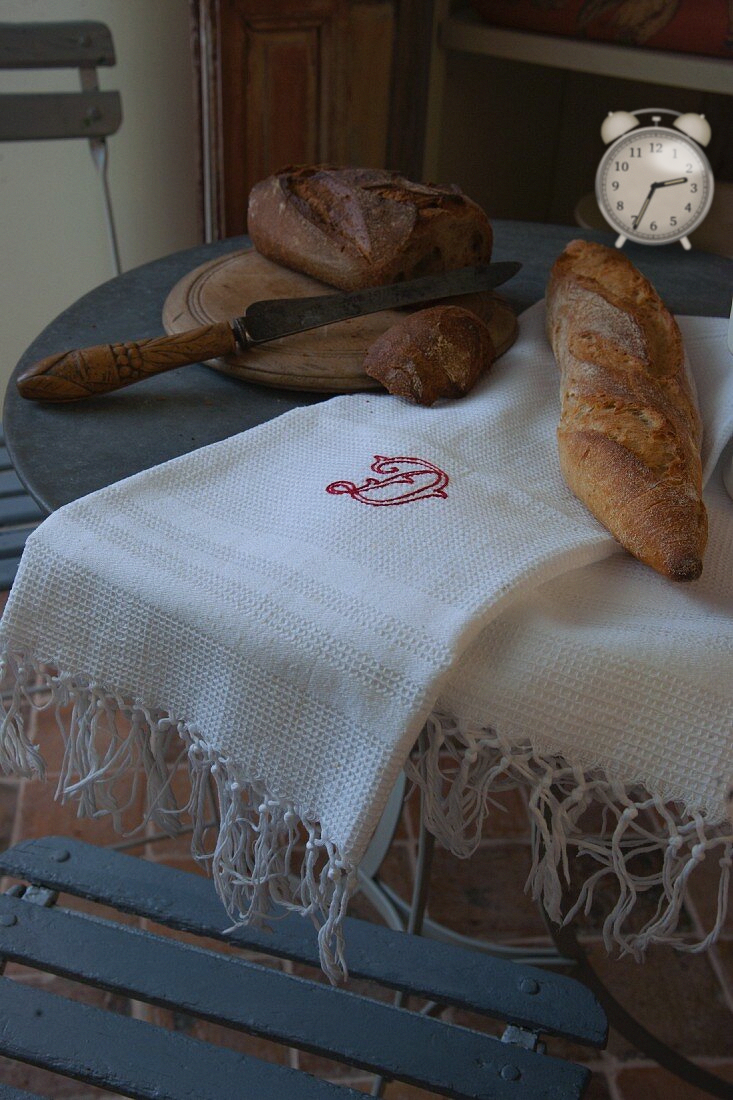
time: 2:34
